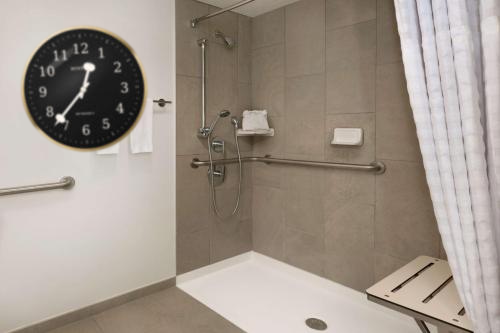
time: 12:37
